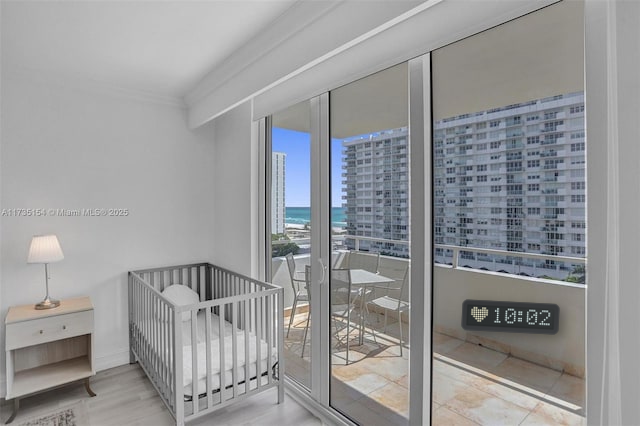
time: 10:02
